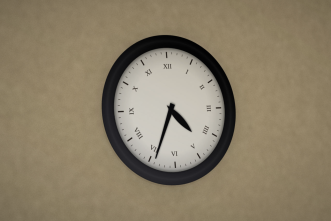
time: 4:34
